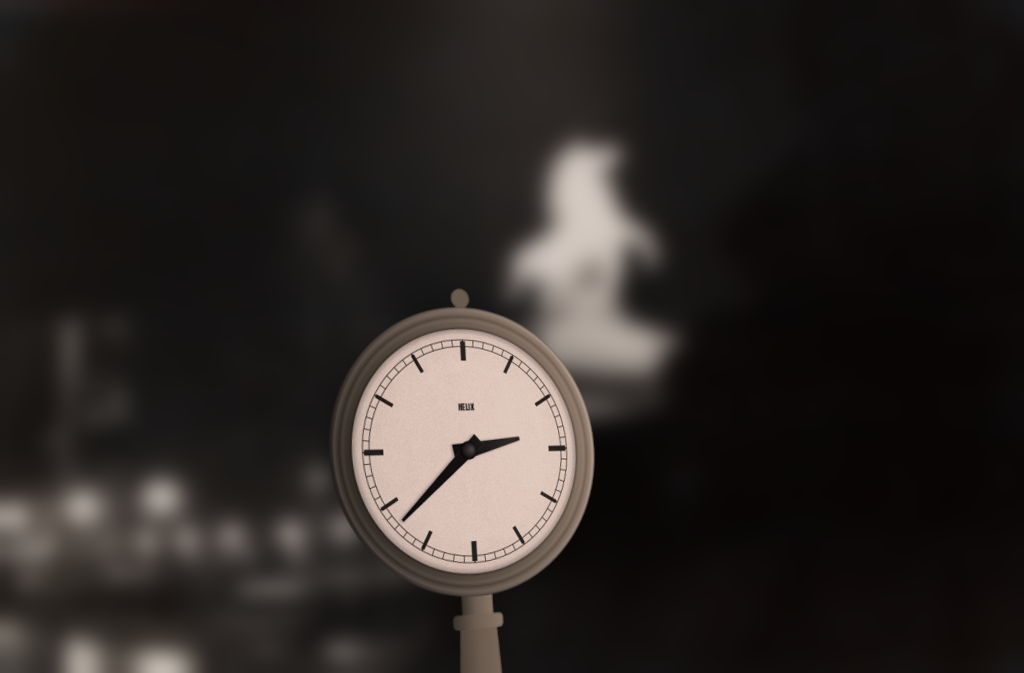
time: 2:38
